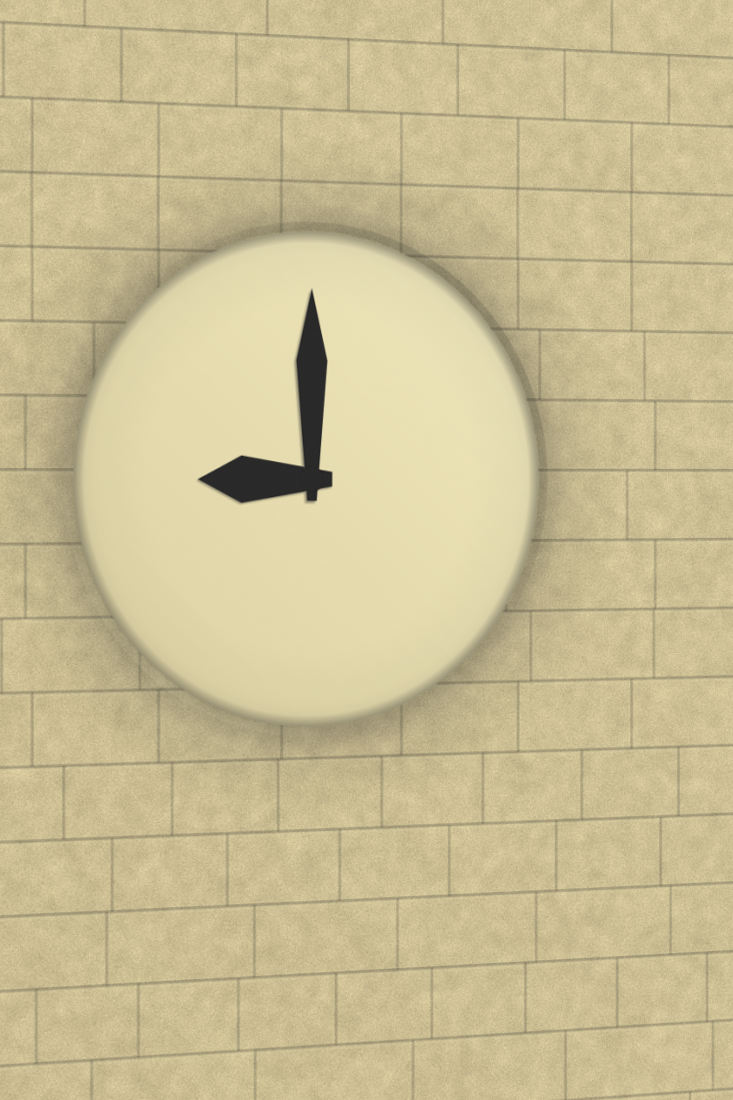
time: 9:00
